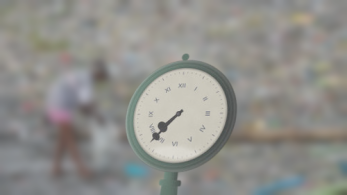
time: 7:37
